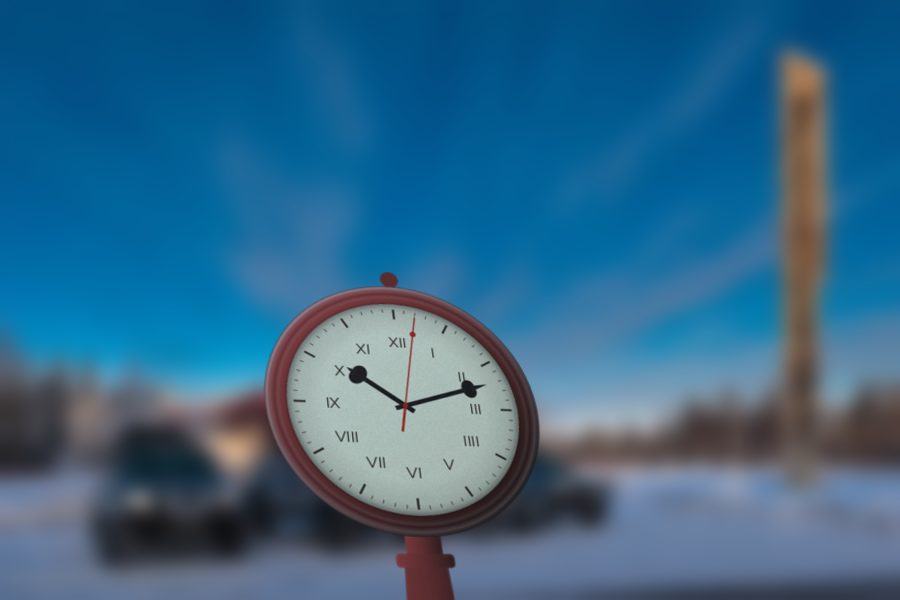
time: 10:12:02
